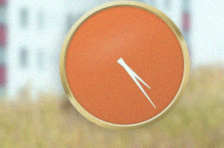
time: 4:24
